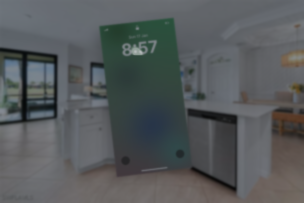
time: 8:57
